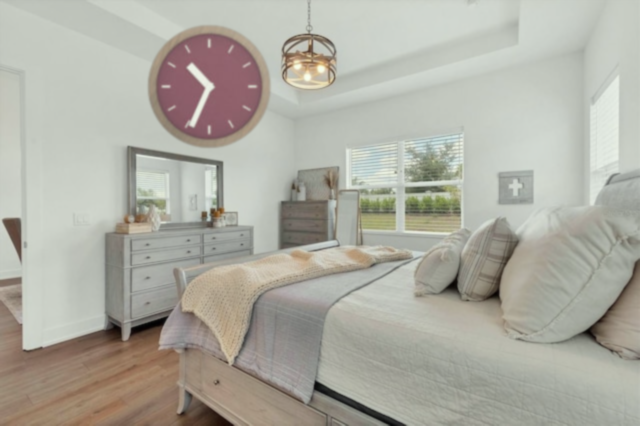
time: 10:34
